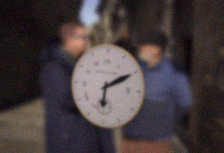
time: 6:10
